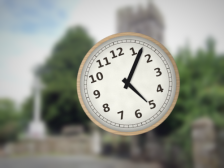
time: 5:07
